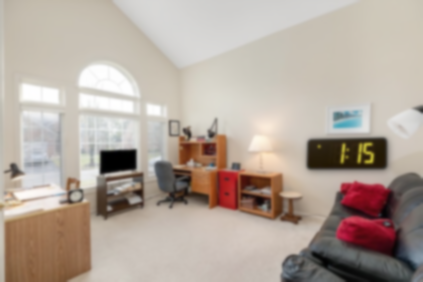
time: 1:15
